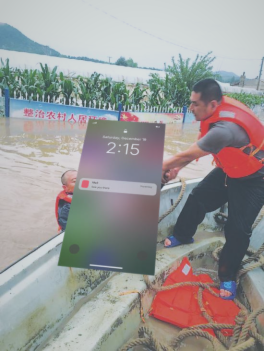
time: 2:15
